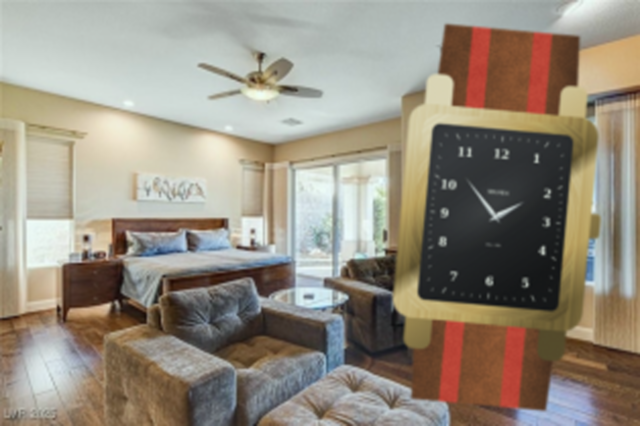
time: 1:53
